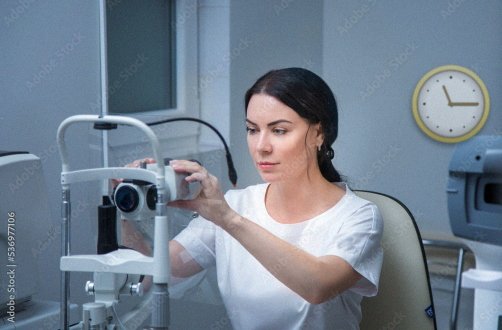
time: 11:15
